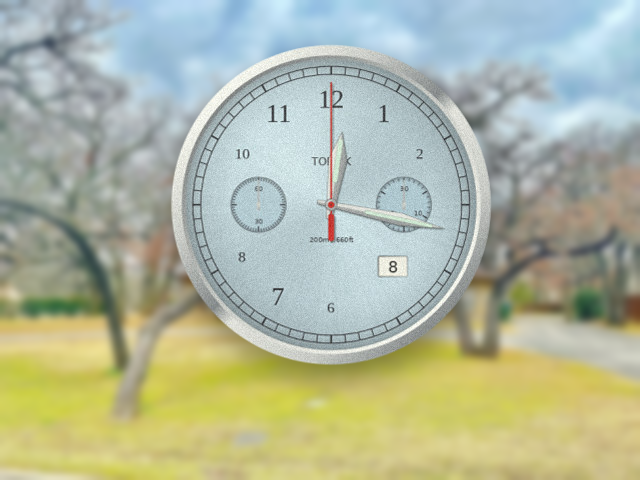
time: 12:17
